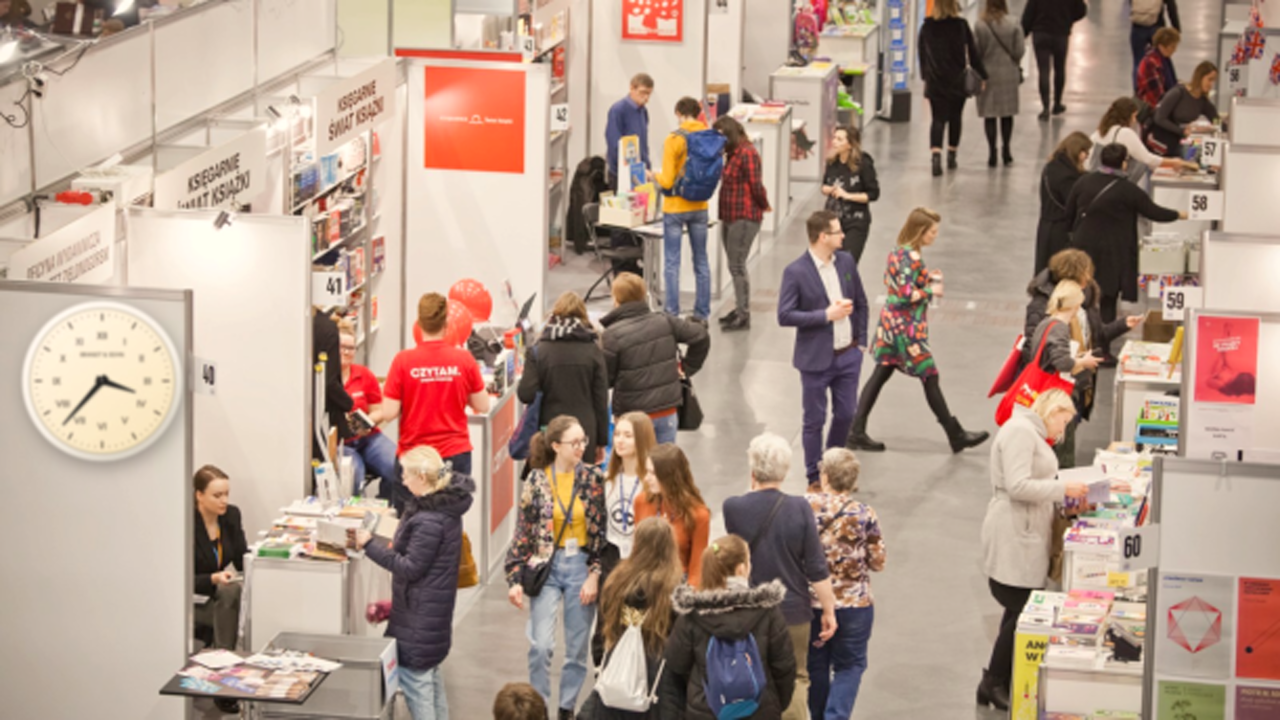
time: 3:37
